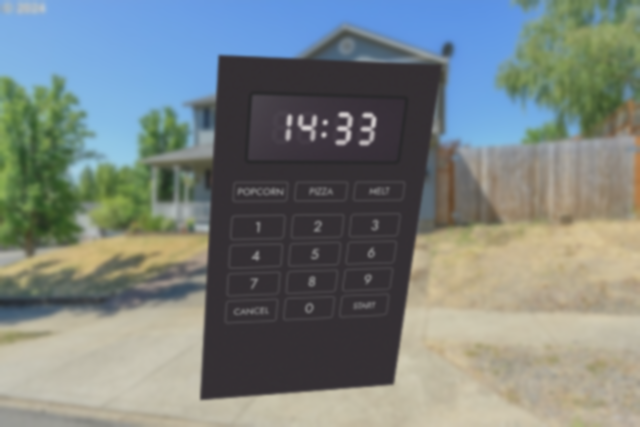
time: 14:33
